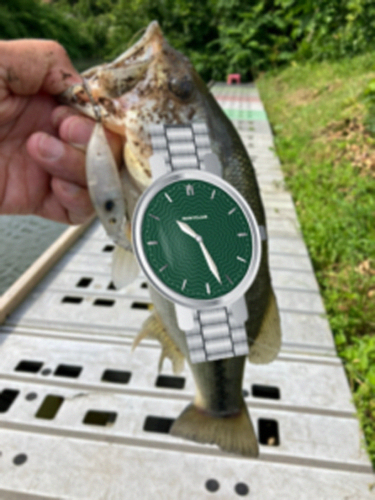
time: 10:27
